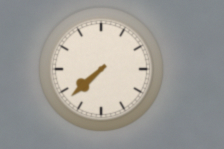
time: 7:38
